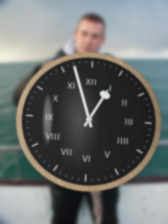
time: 12:57
